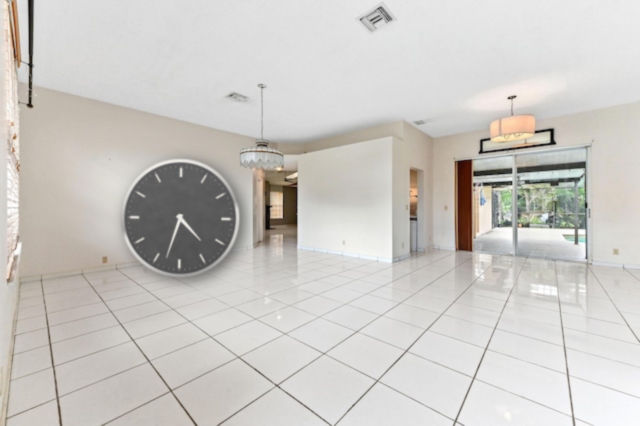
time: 4:33
